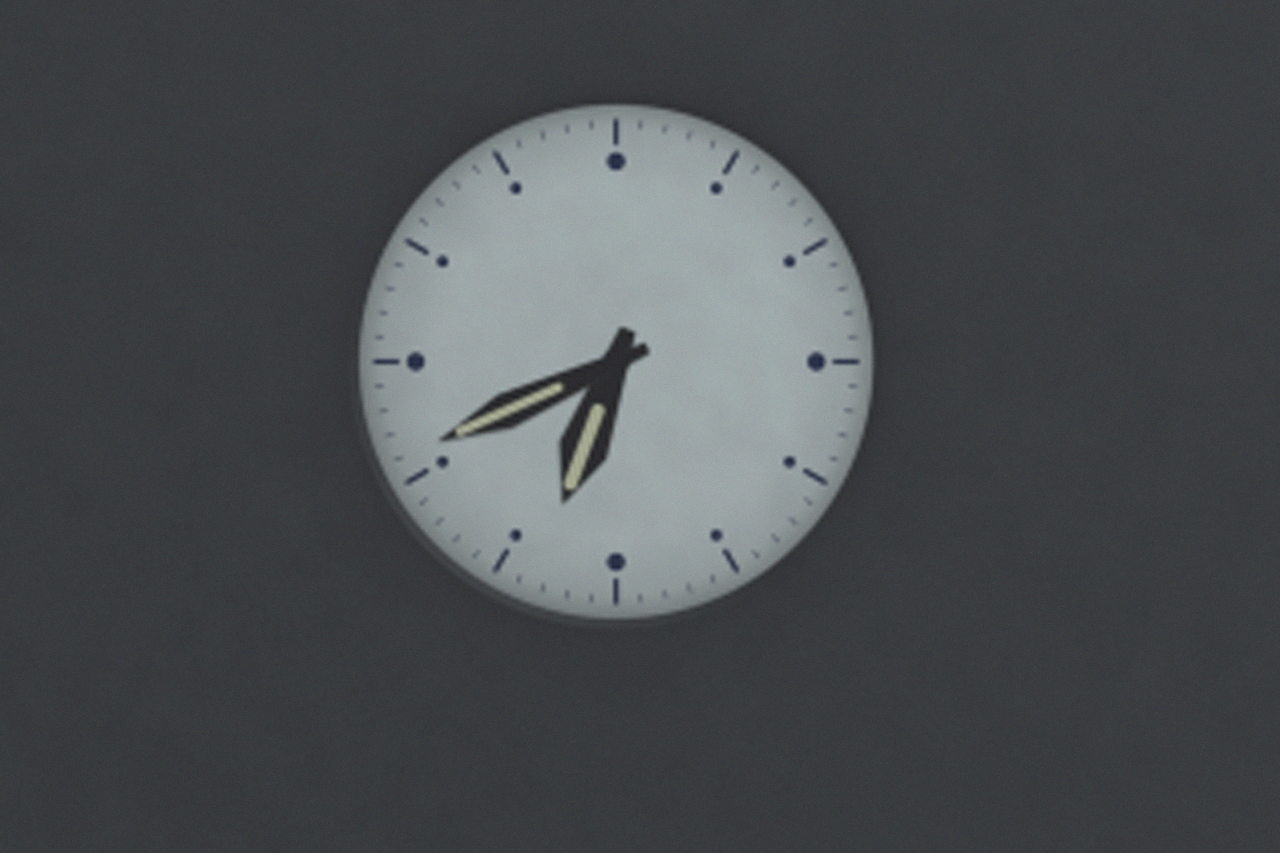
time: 6:41
